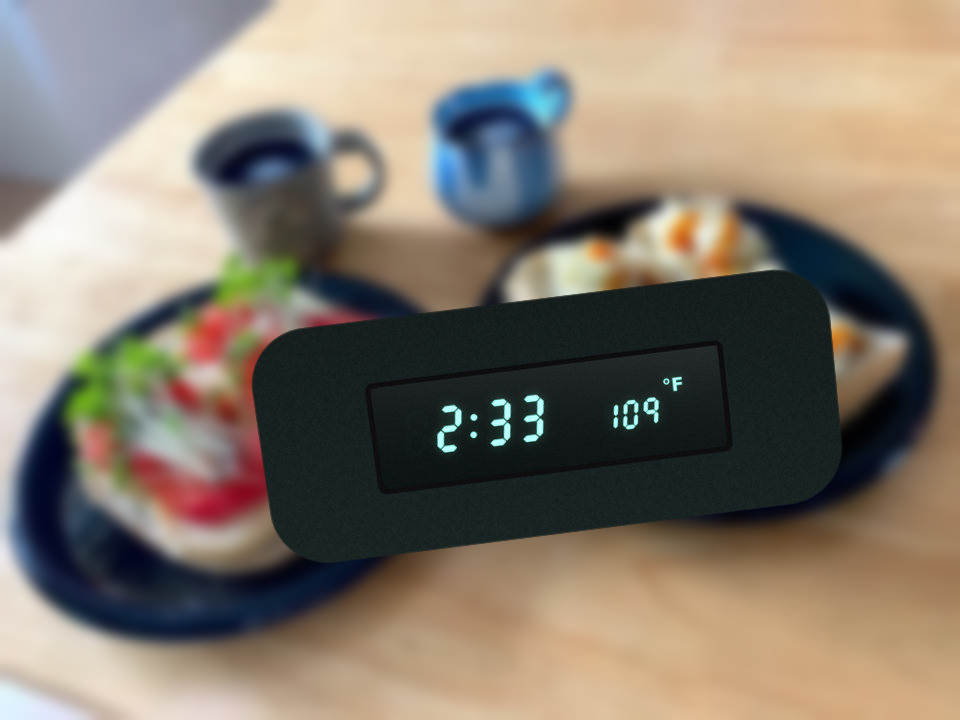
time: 2:33
